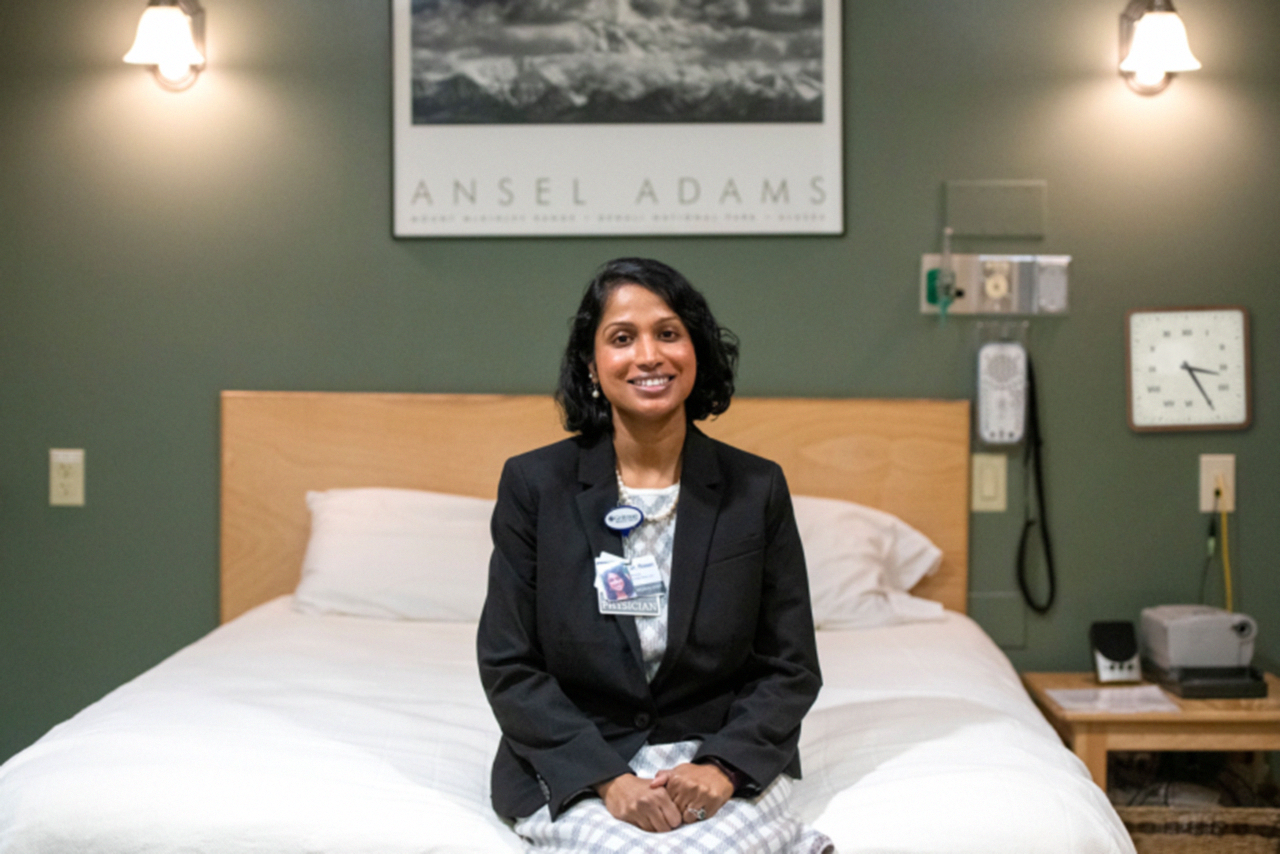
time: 3:25
